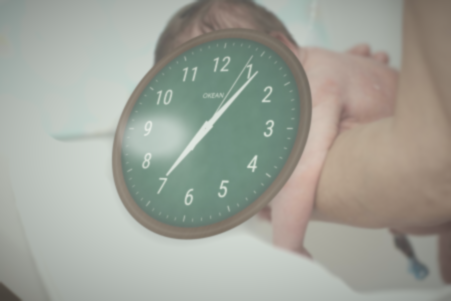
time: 7:06:04
